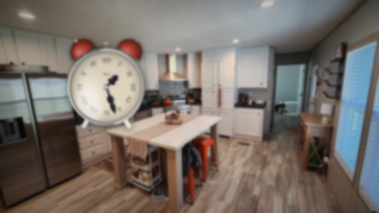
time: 1:27
